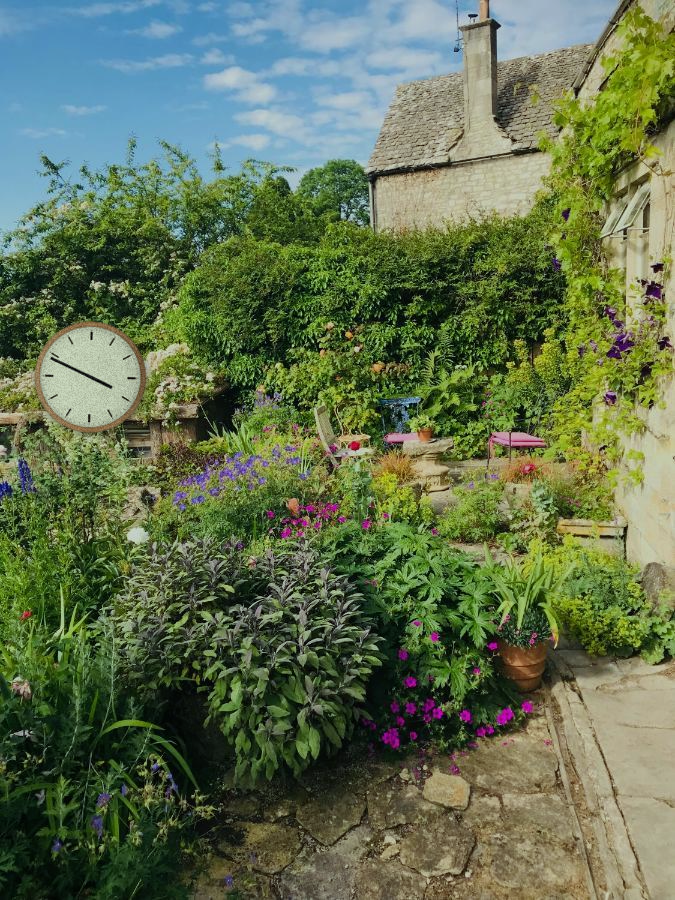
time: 3:49
